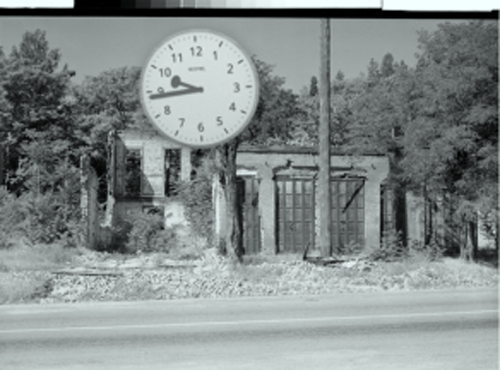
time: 9:44
